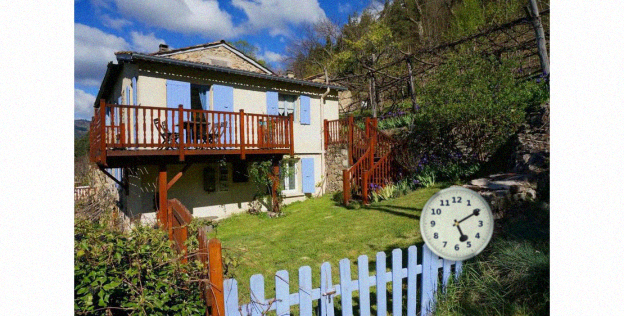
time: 5:10
